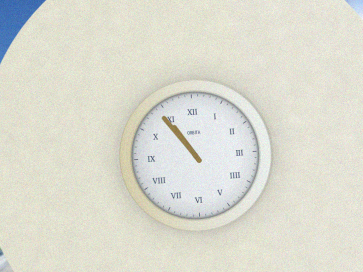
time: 10:54
